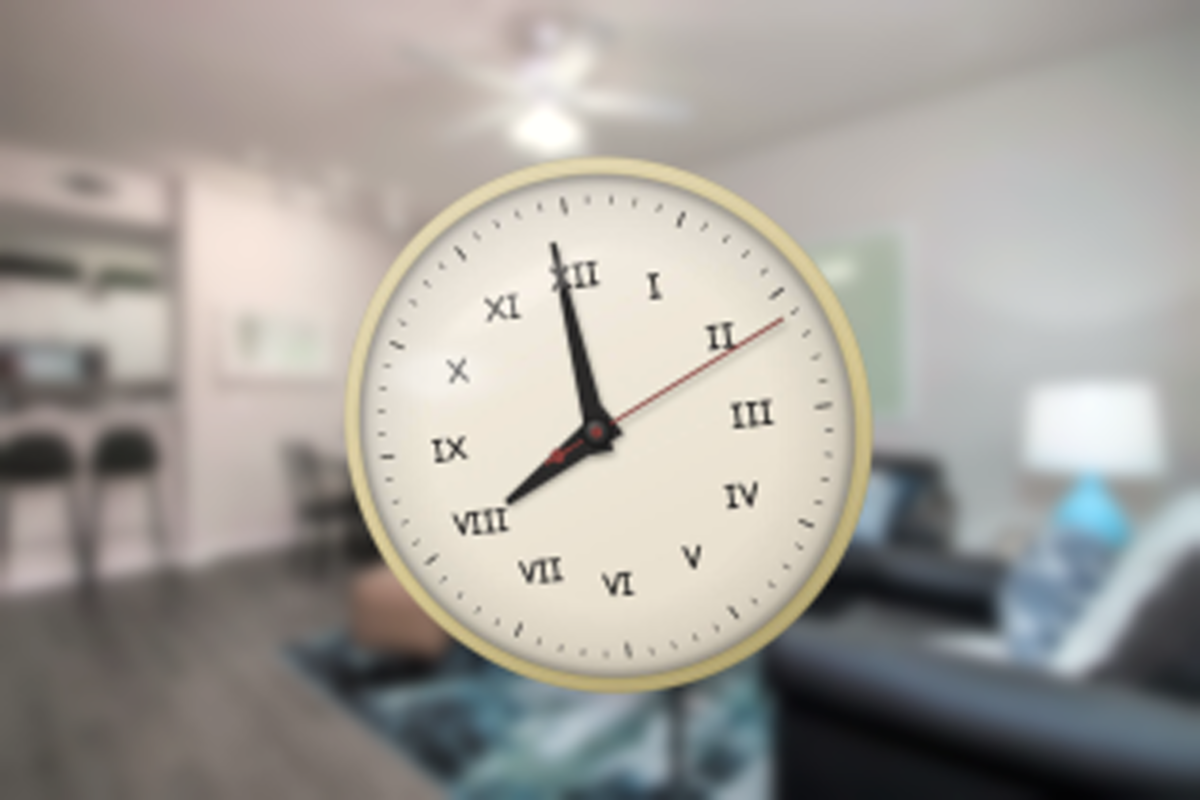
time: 7:59:11
